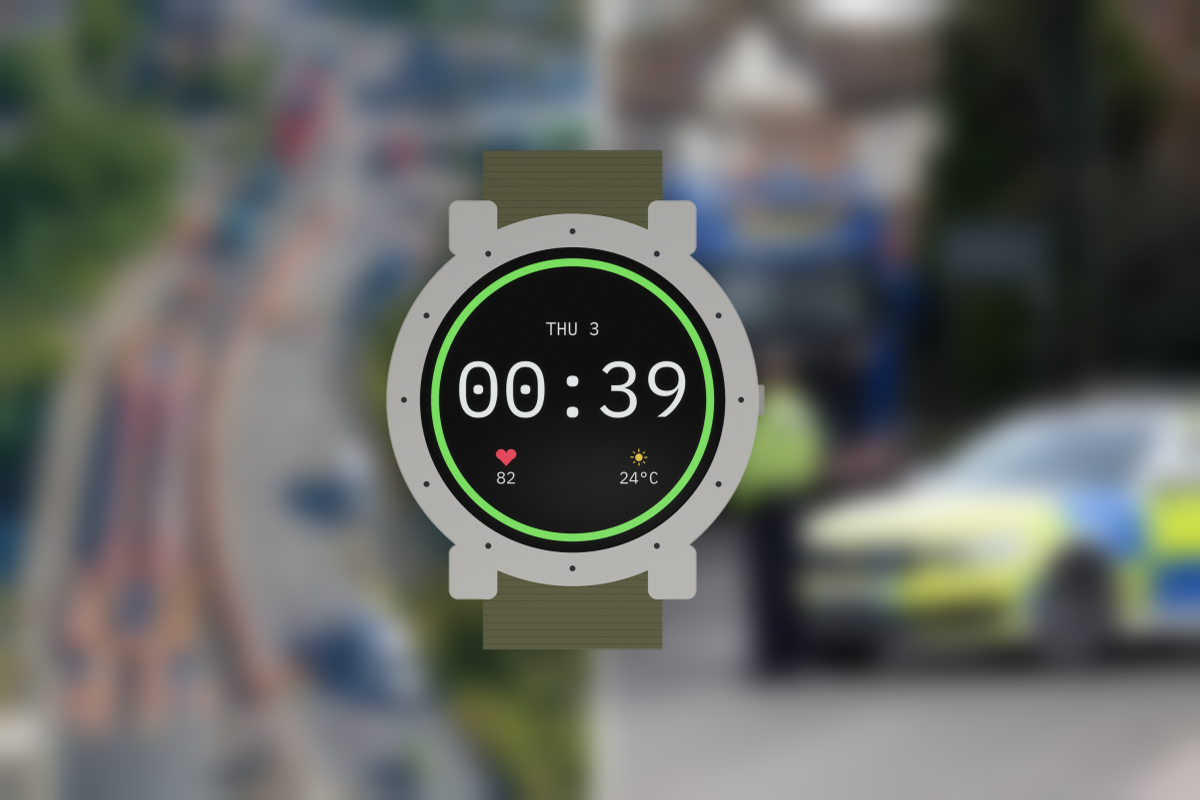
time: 0:39
